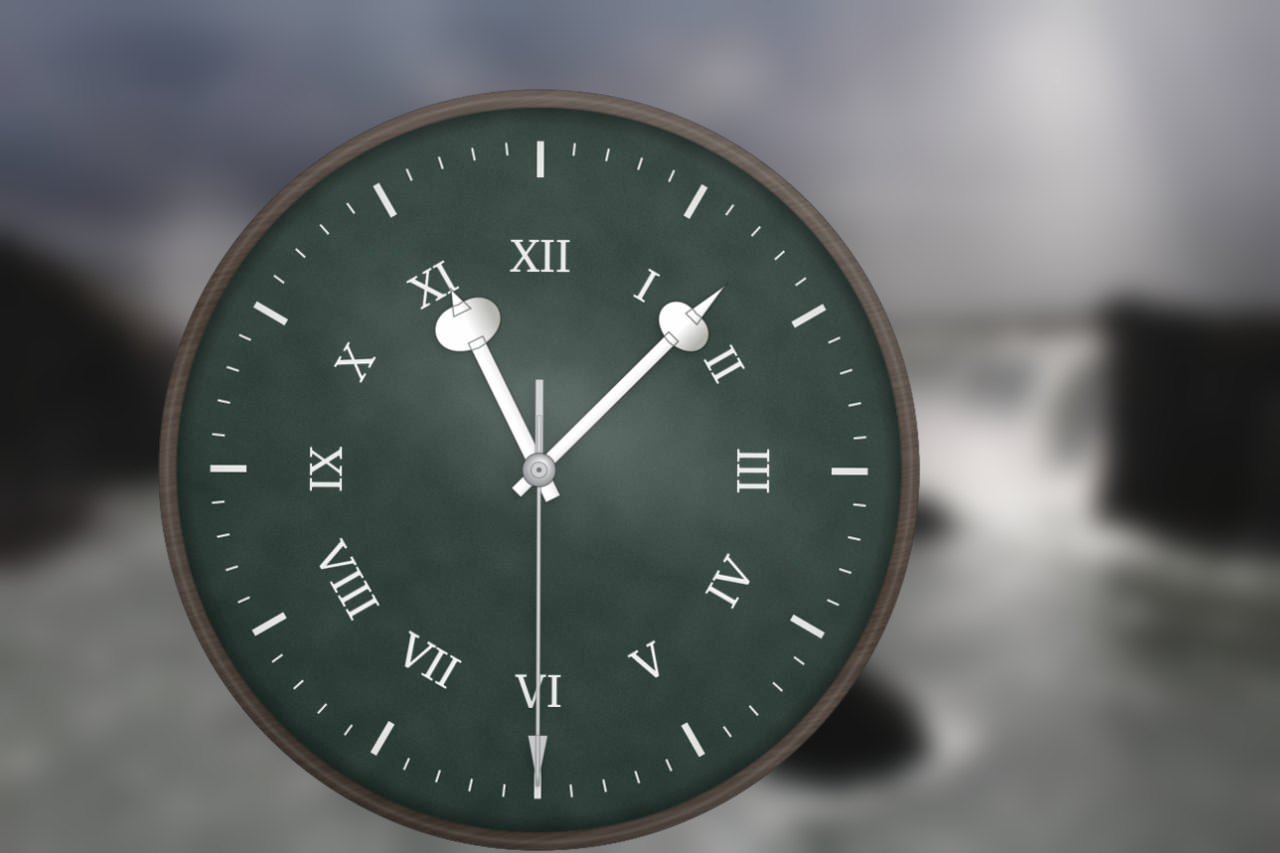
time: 11:07:30
